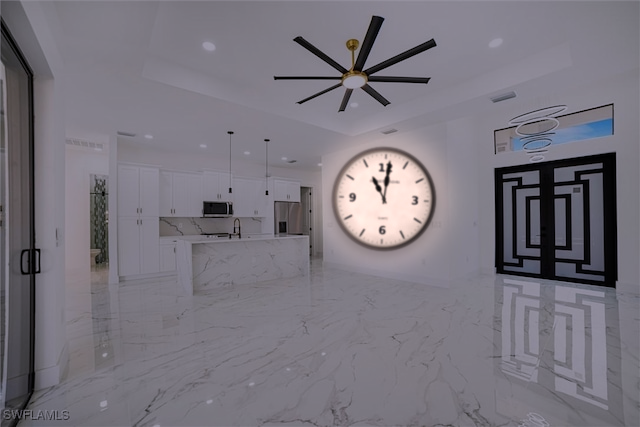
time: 11:01
